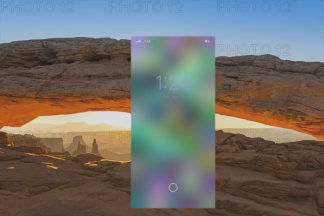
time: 1:24
